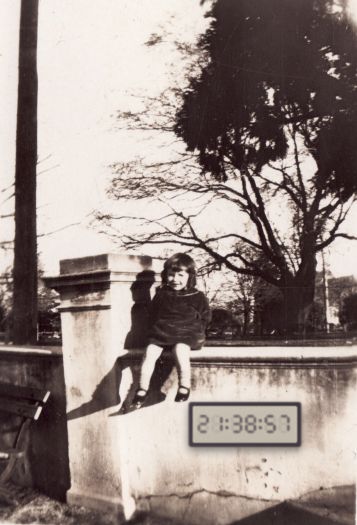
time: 21:38:57
